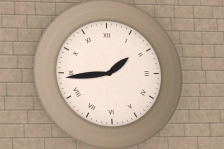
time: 1:44
